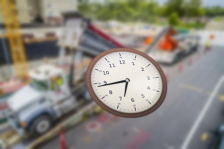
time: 6:44
